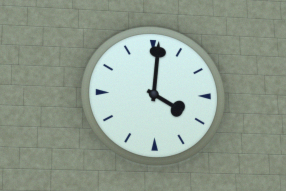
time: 4:01
